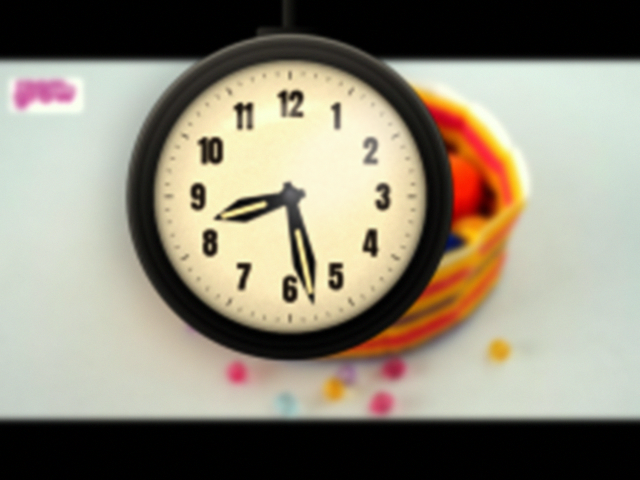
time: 8:28
